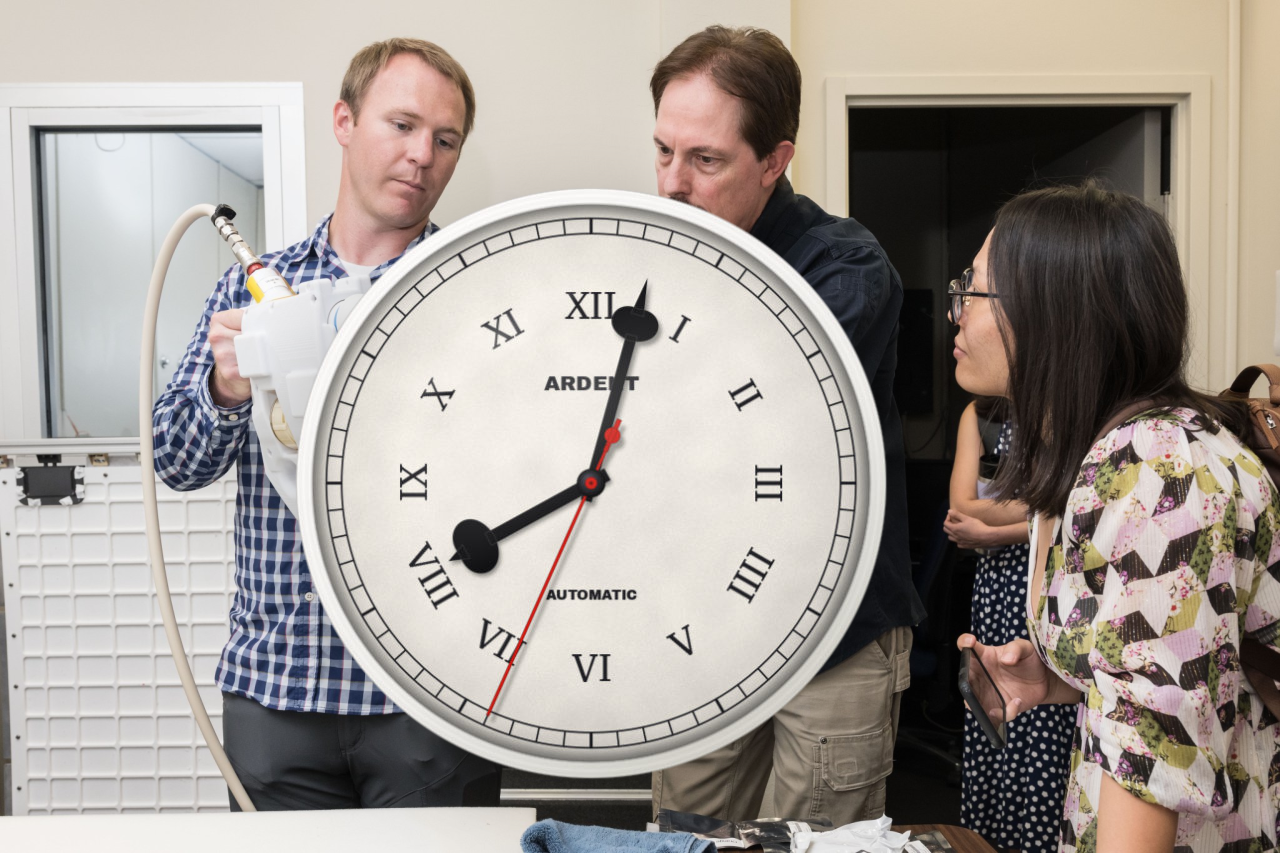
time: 8:02:34
